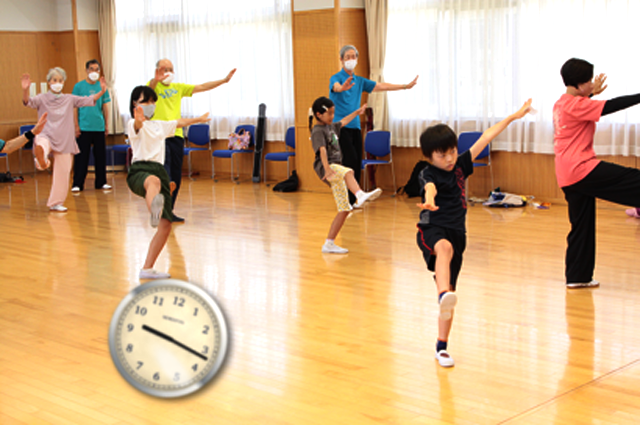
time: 9:17
